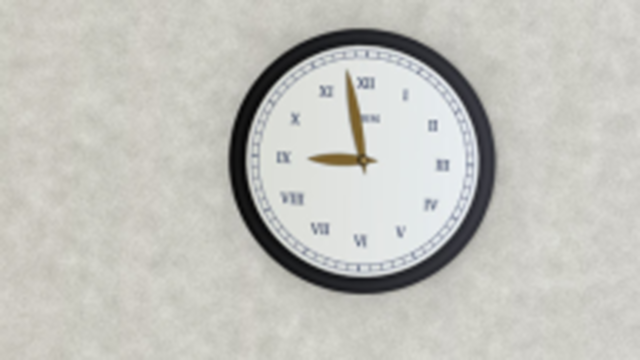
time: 8:58
